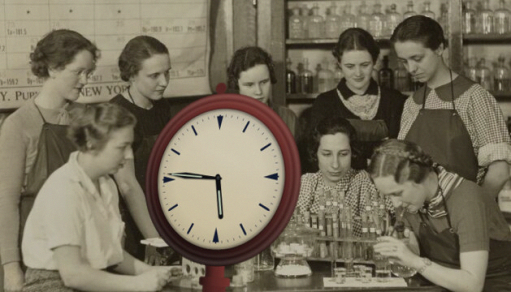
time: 5:46
